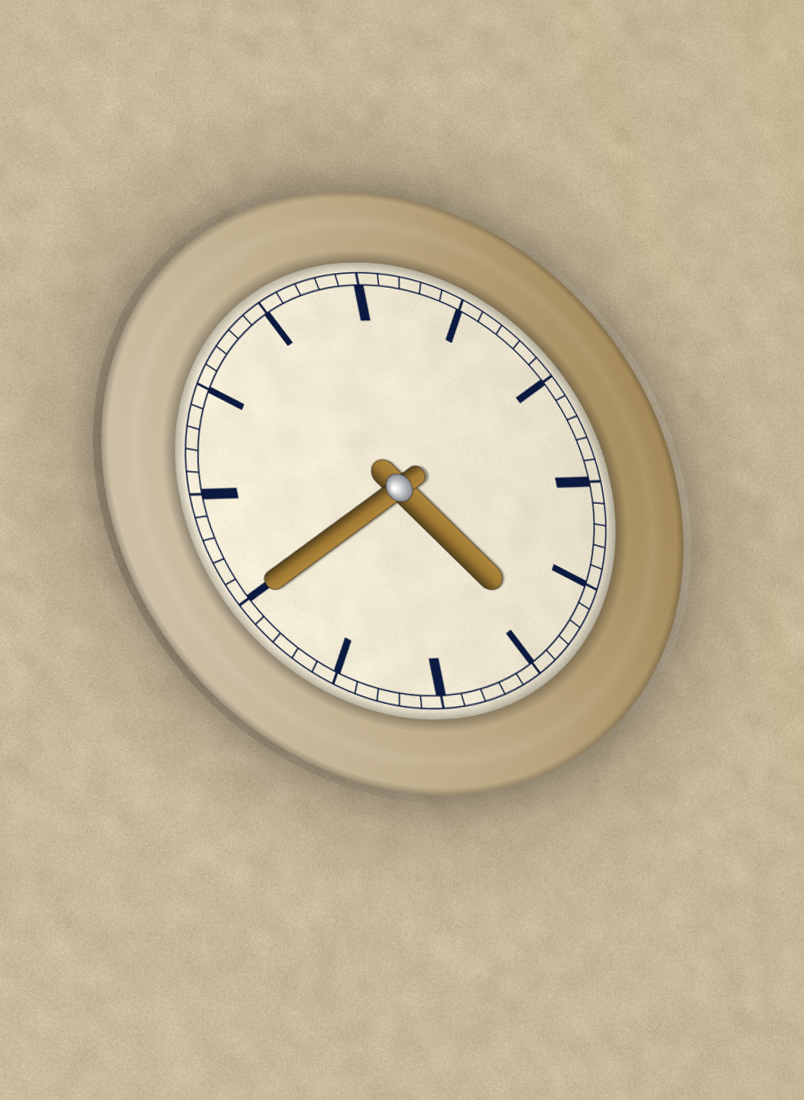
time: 4:40
